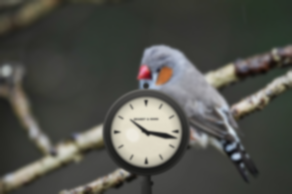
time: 10:17
